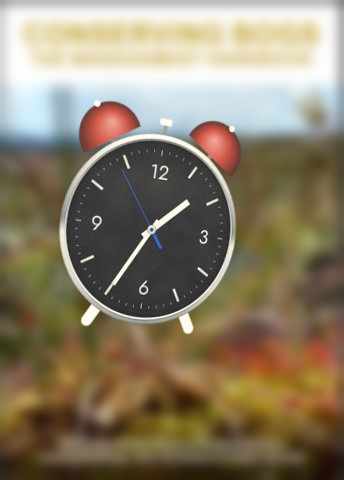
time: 1:34:54
